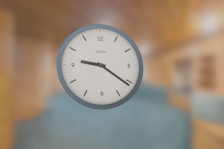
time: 9:21
